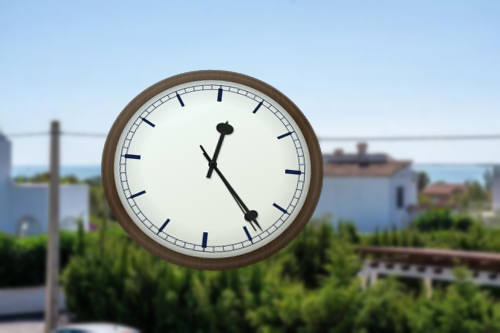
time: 12:23:24
